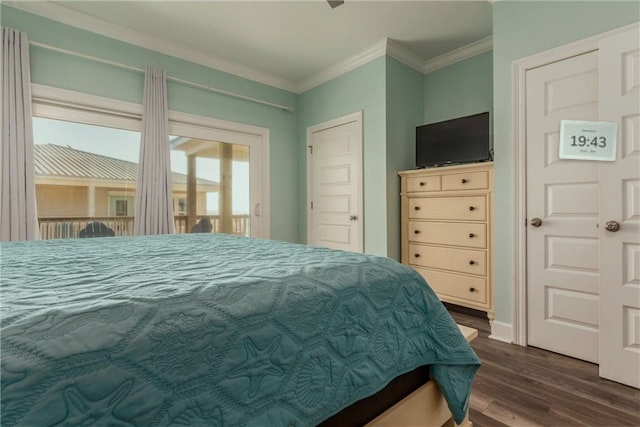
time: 19:43
